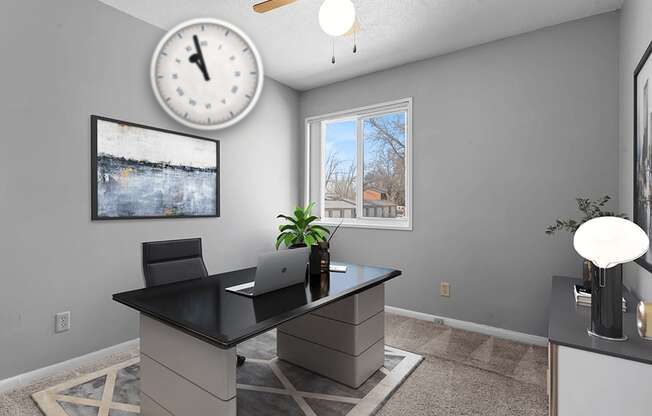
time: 10:58
